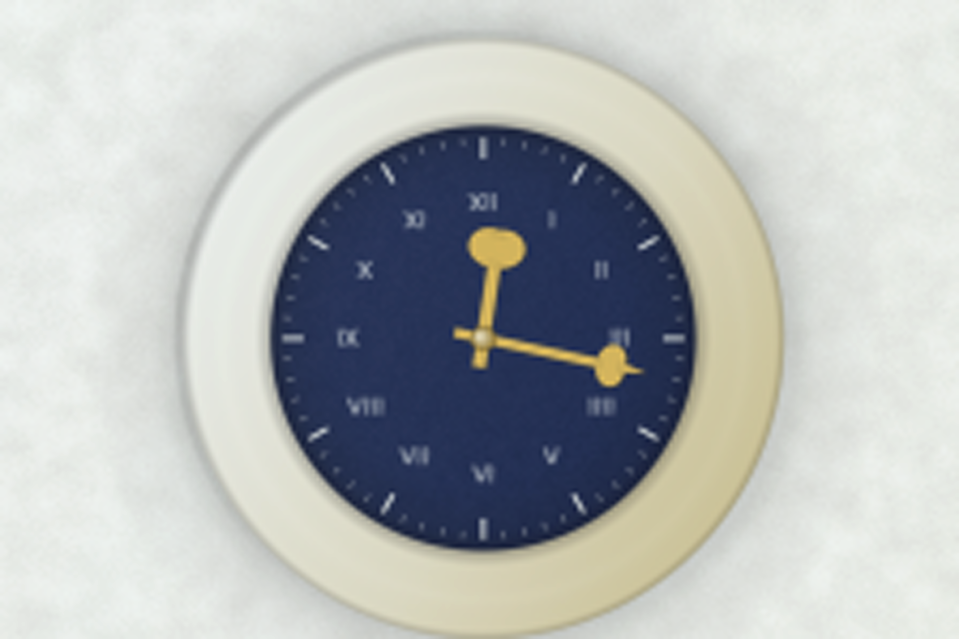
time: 12:17
